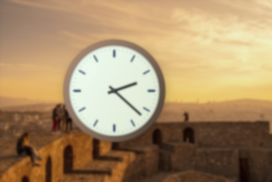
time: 2:22
